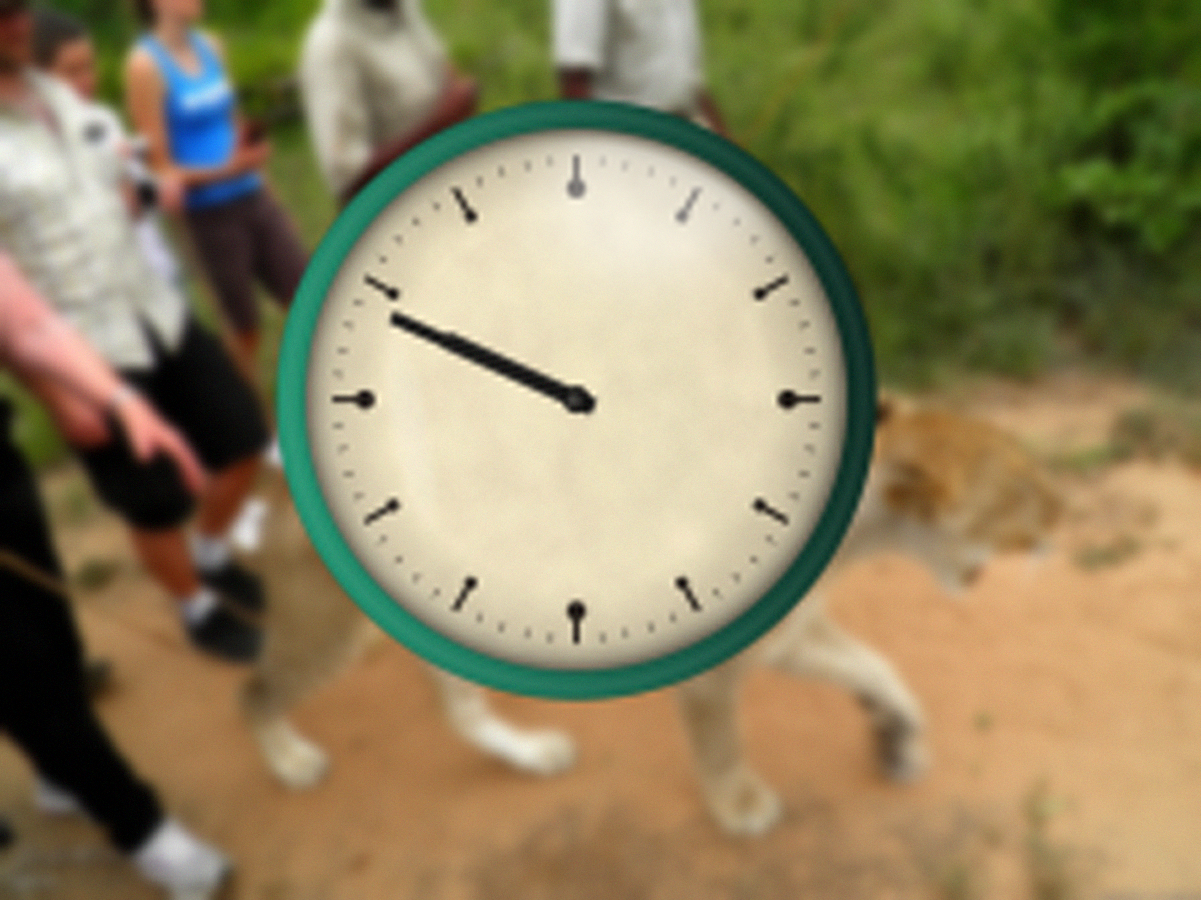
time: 9:49
